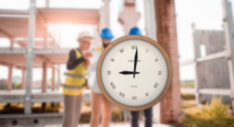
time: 9:01
